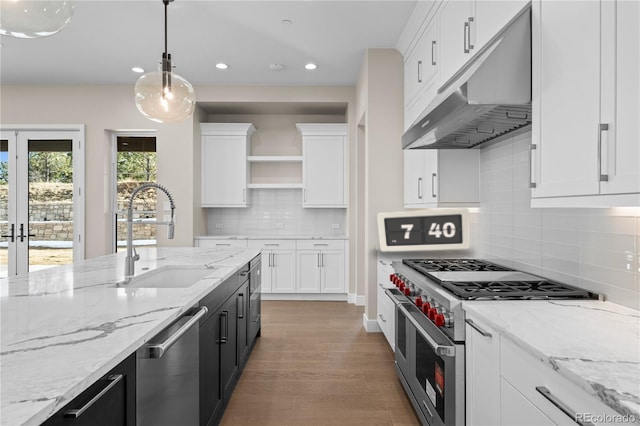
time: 7:40
